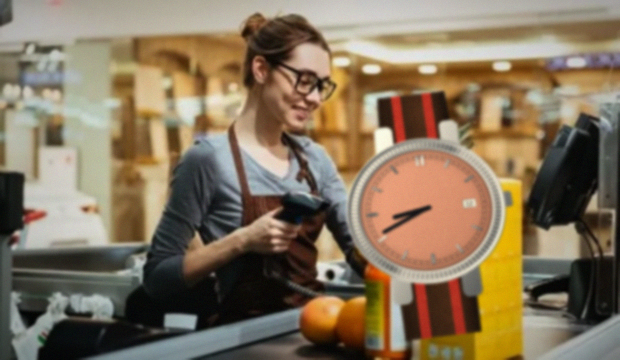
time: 8:41
